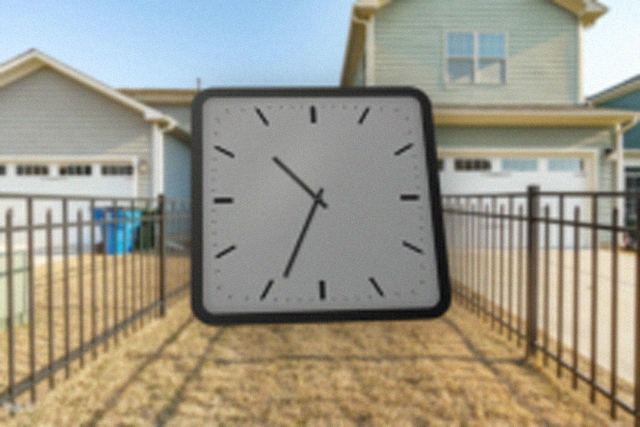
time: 10:34
